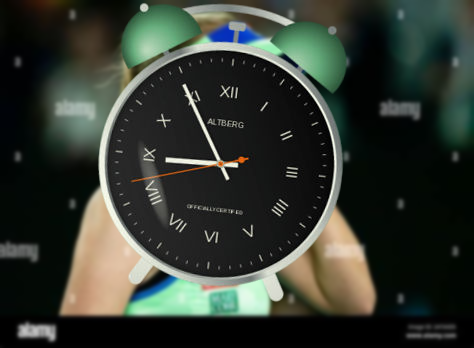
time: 8:54:42
